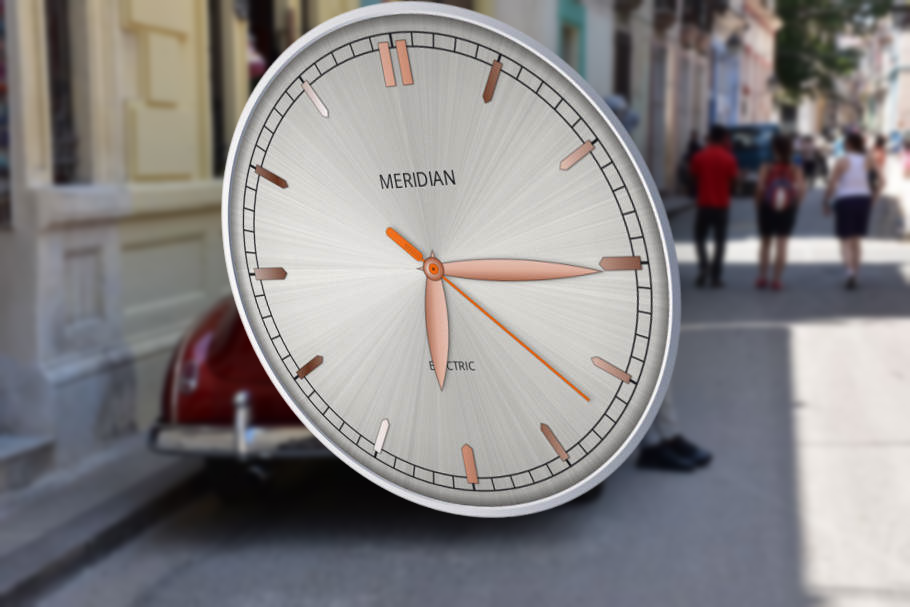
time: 6:15:22
